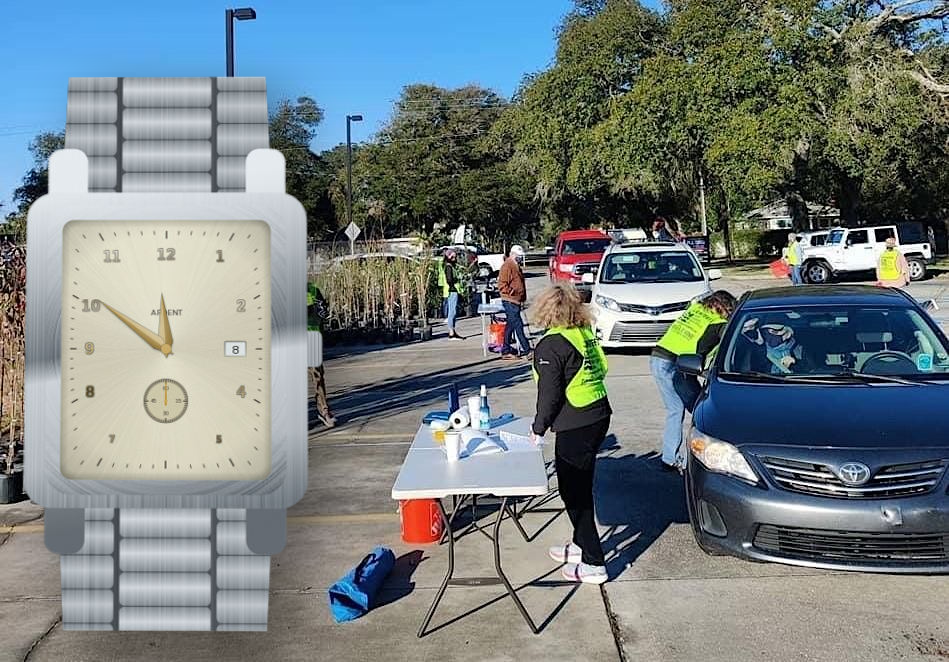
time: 11:51
